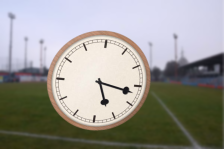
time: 5:17
